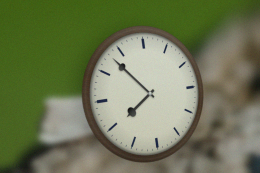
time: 7:53
